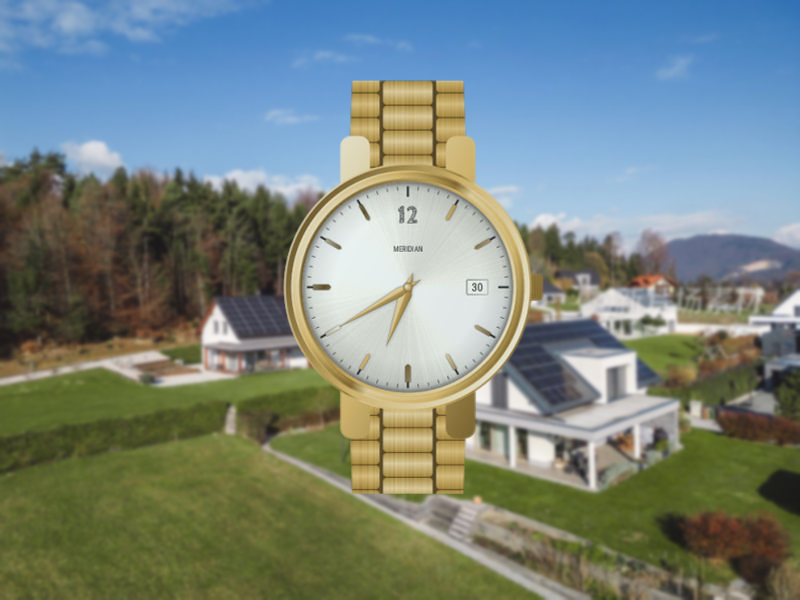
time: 6:40
